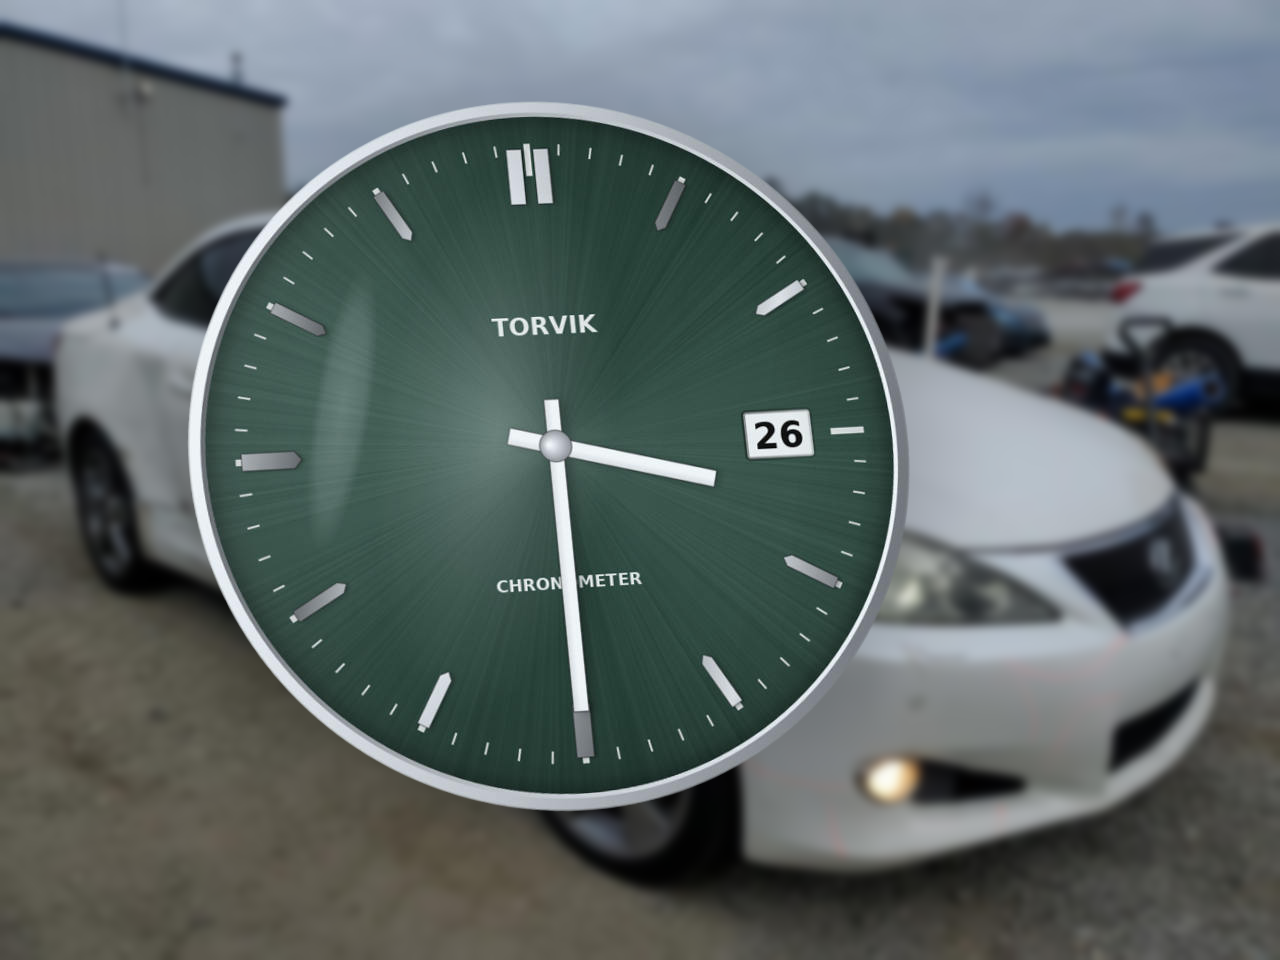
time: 3:30
